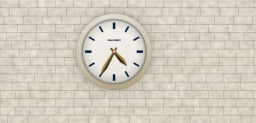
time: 4:35
